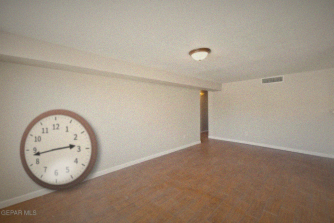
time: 2:43
